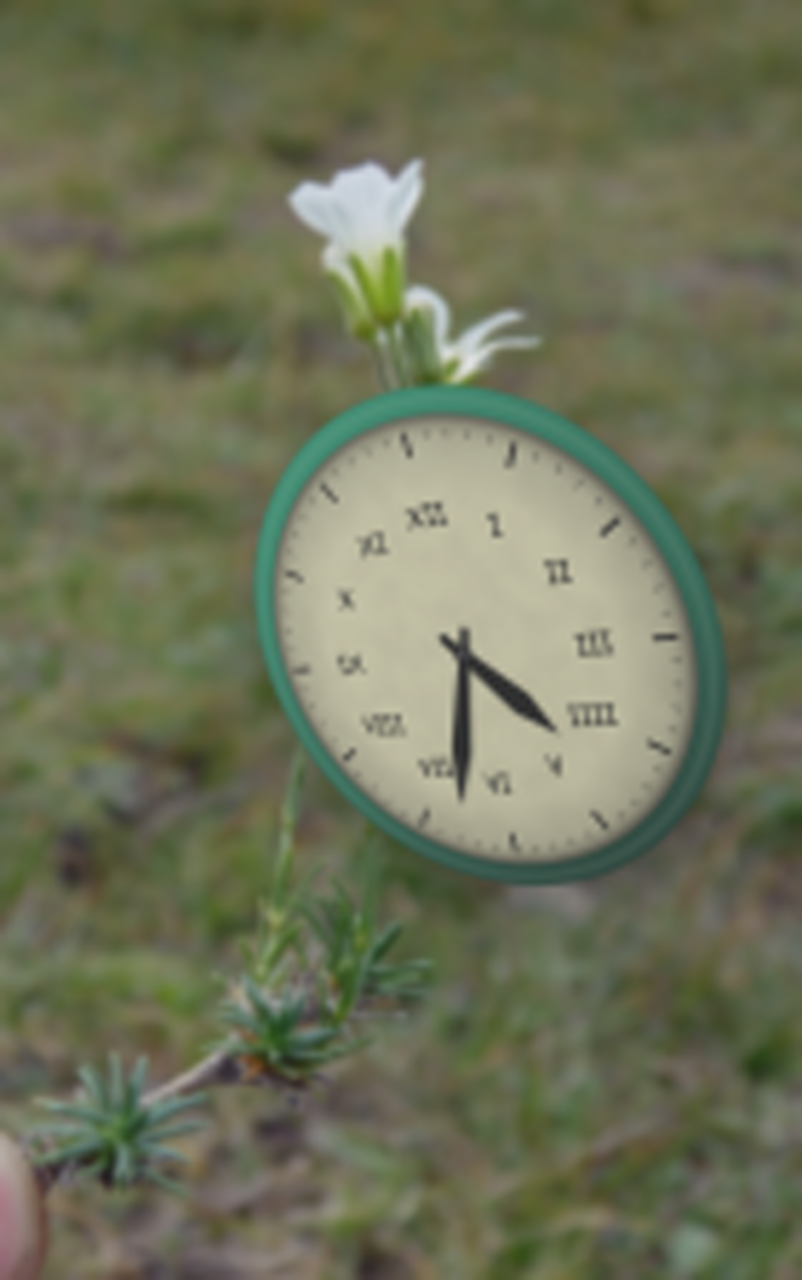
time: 4:33
